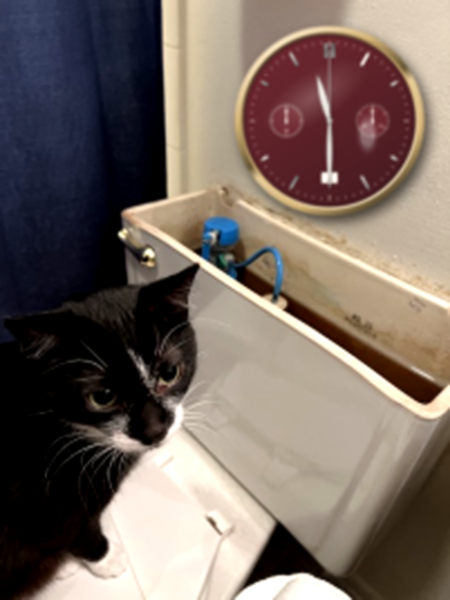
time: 11:30
